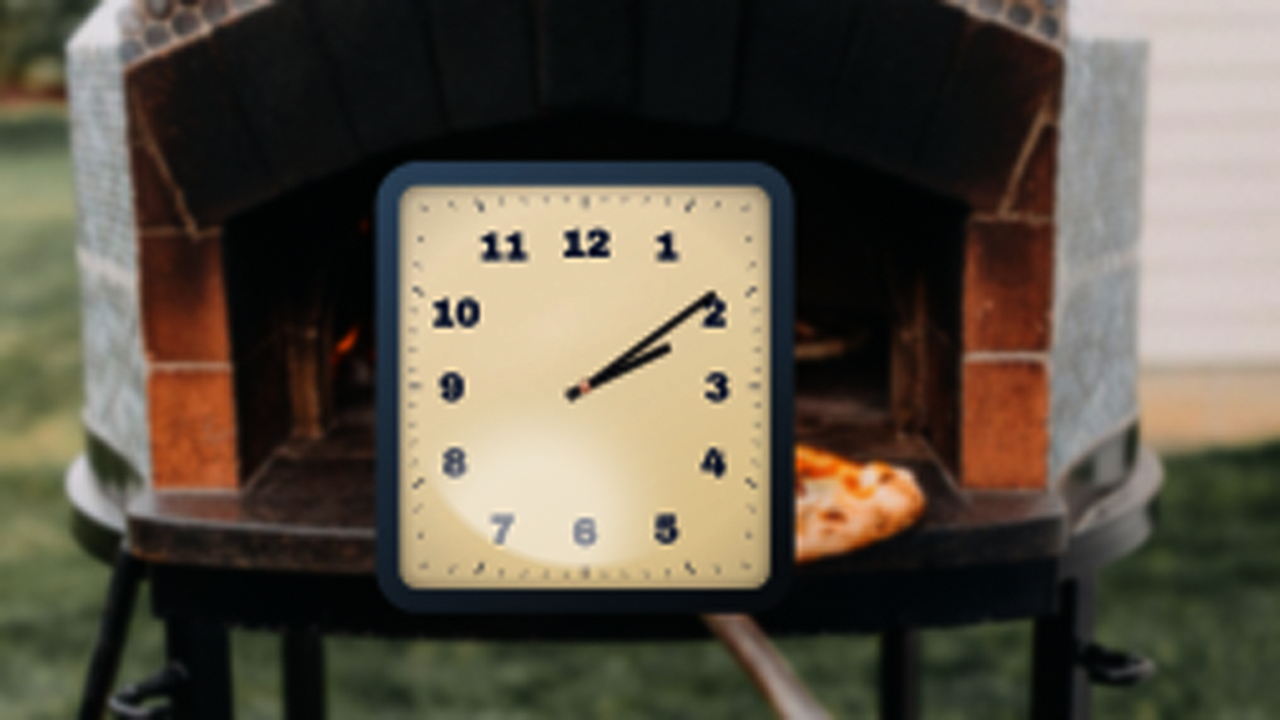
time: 2:09
